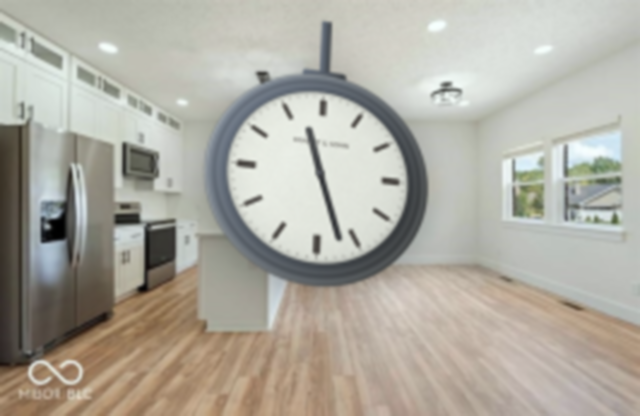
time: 11:27
